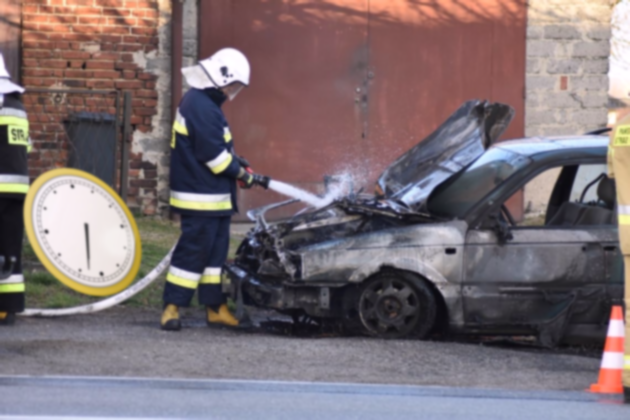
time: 6:33
